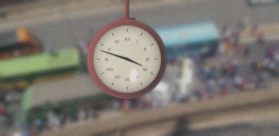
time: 3:48
